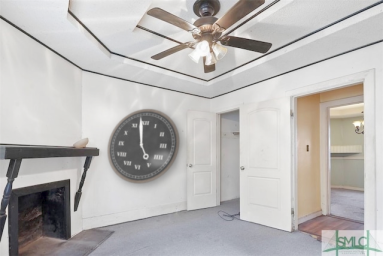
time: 4:58
